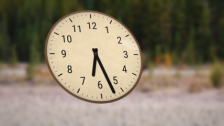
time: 6:27
